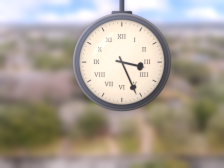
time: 3:26
